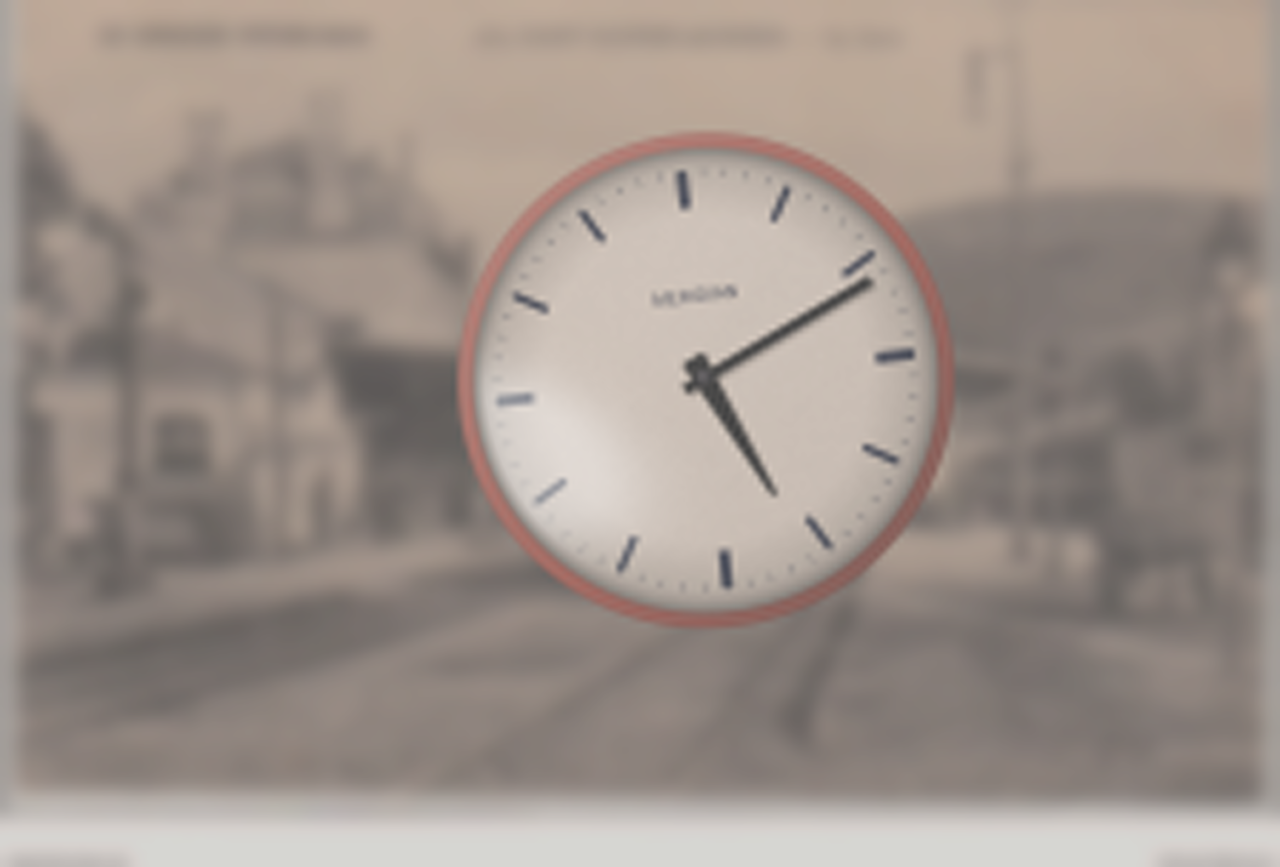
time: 5:11
